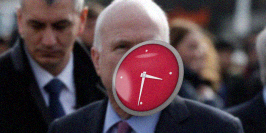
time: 3:31
